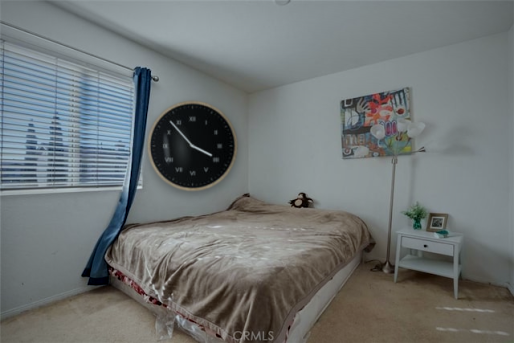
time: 3:53
